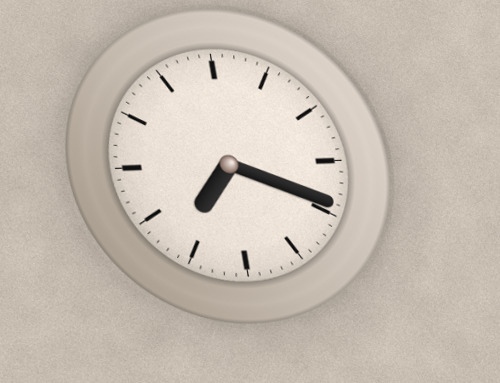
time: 7:19
